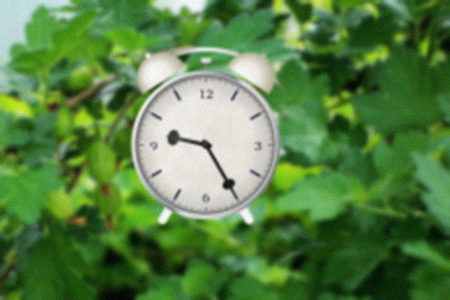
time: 9:25
